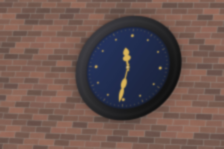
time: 11:31
